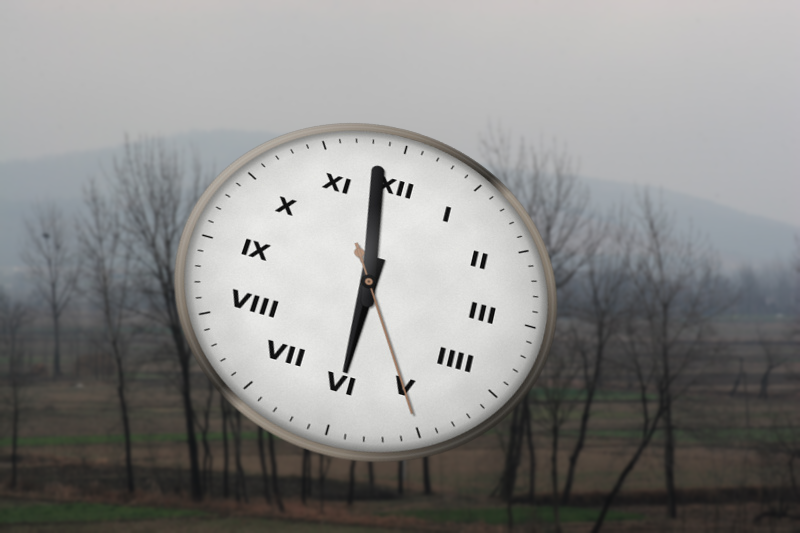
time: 5:58:25
